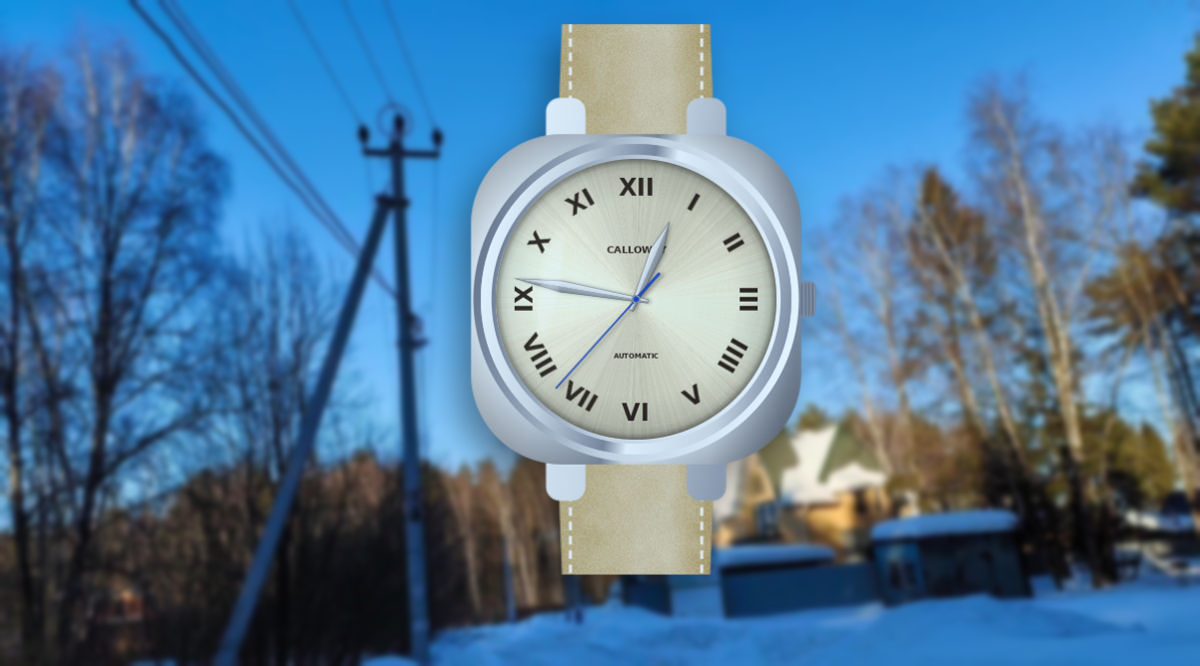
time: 12:46:37
